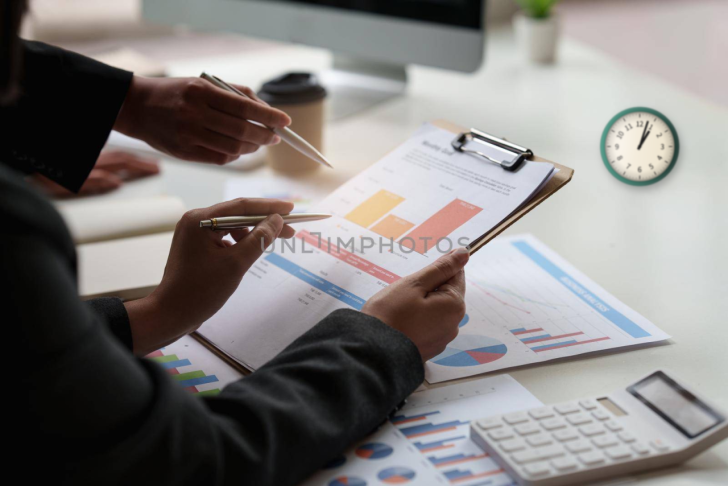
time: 1:03
